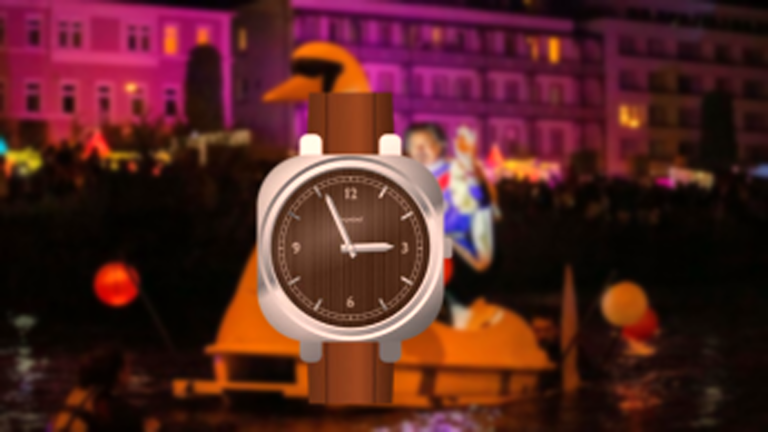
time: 2:56
